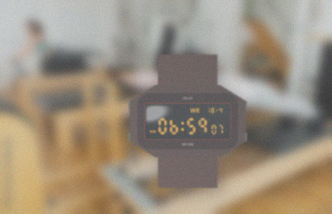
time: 6:59:07
